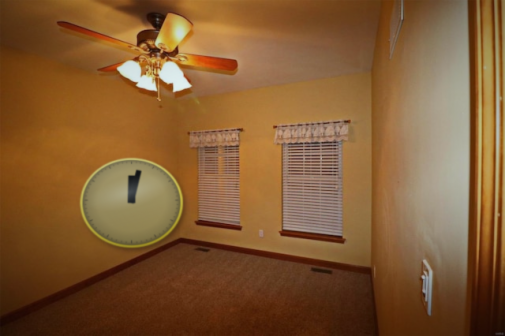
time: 12:02
